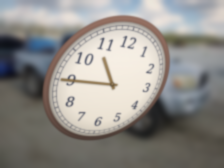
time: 10:45
